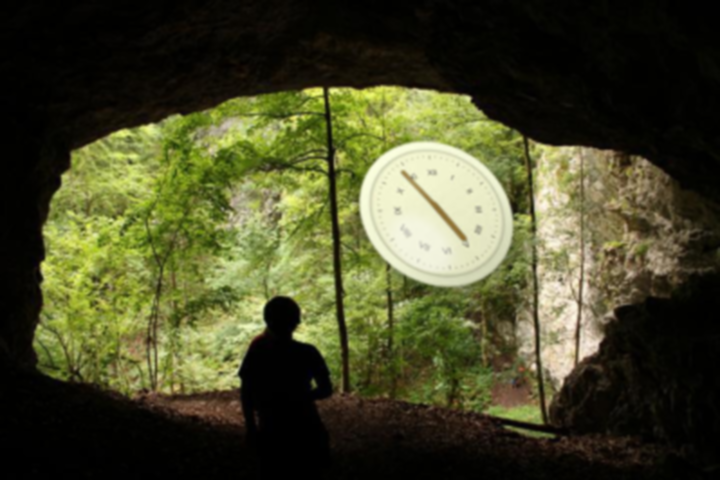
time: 4:54
